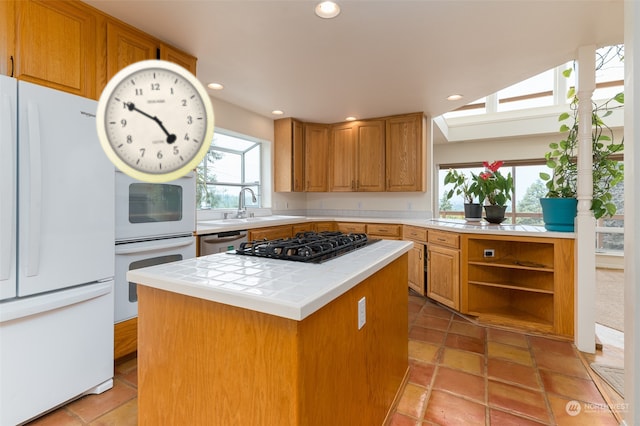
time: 4:50
